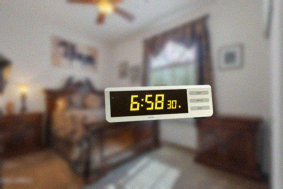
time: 6:58:30
